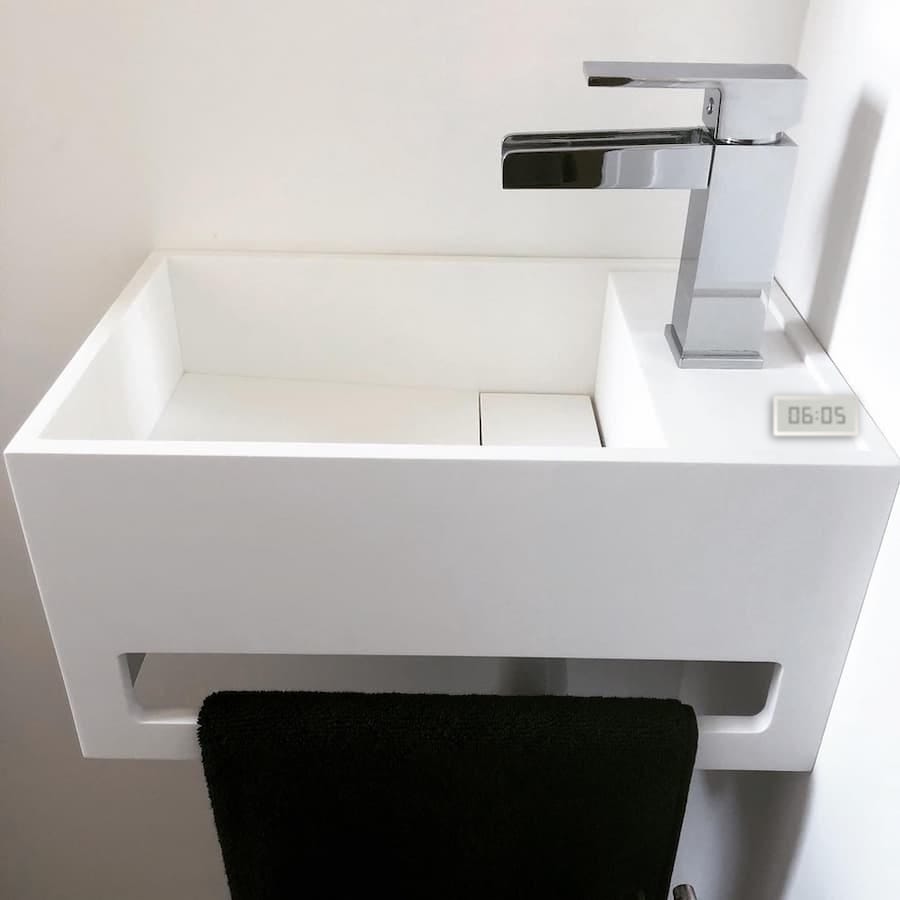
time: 6:05
